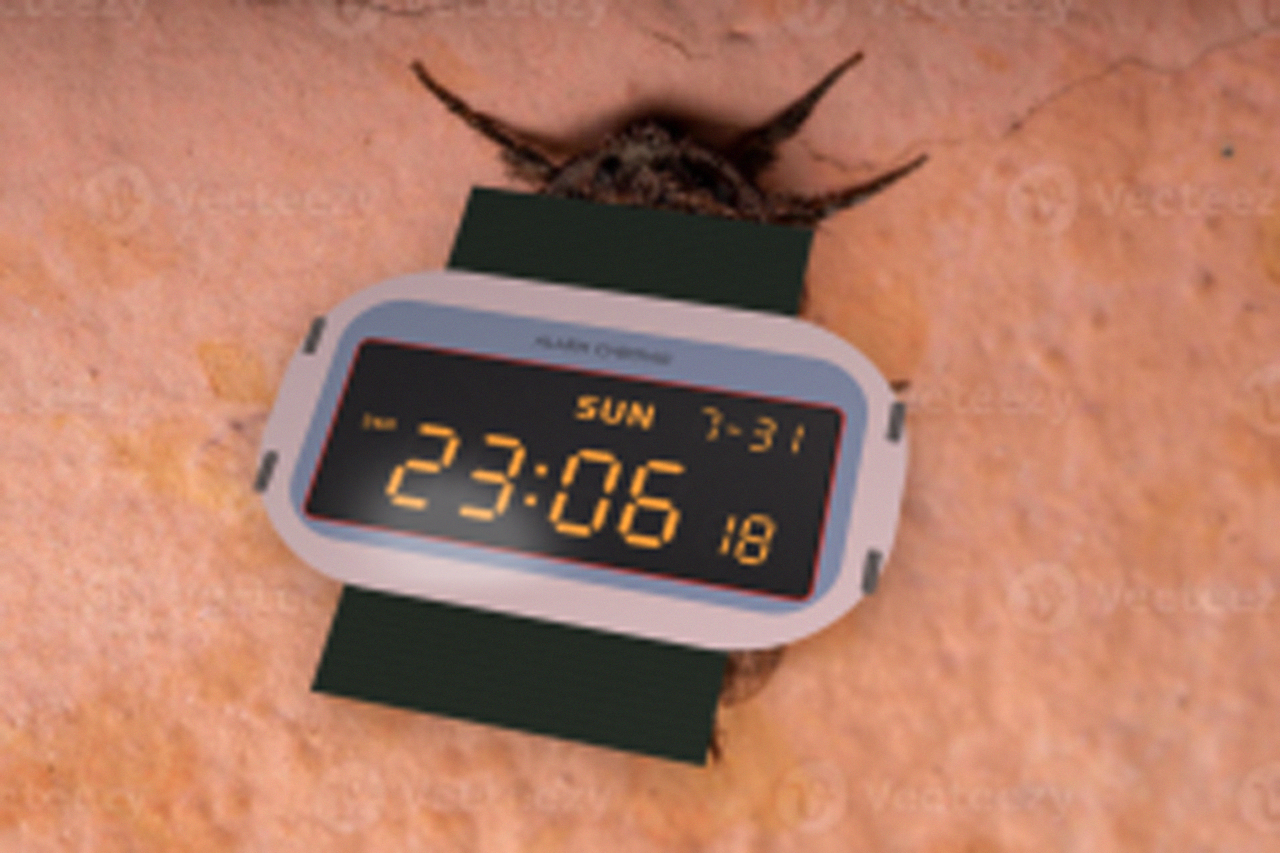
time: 23:06:18
